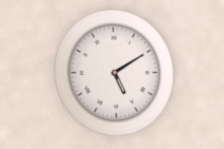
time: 5:10
